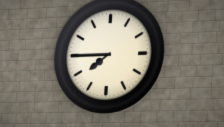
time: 7:45
